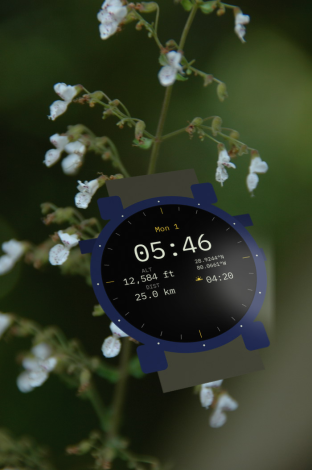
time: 5:46
